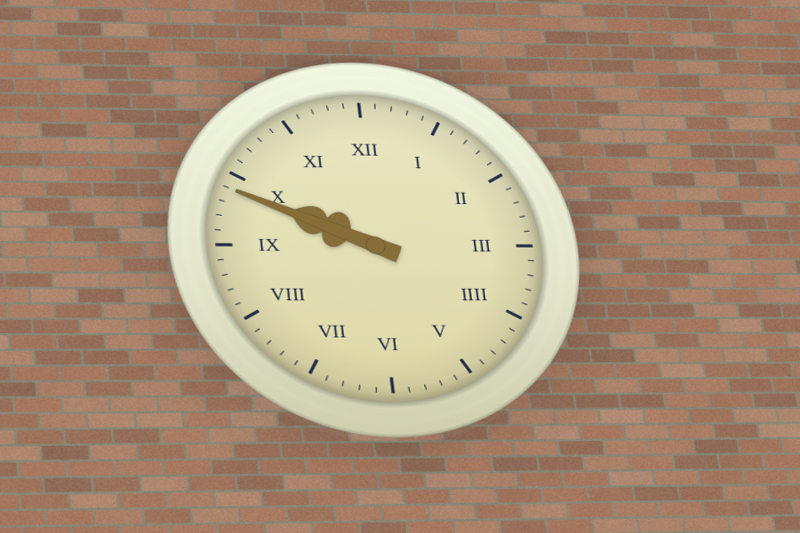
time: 9:49
